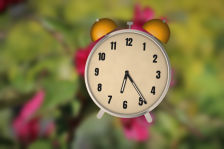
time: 6:24
